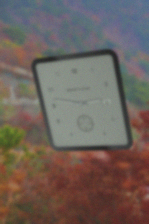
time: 2:47
